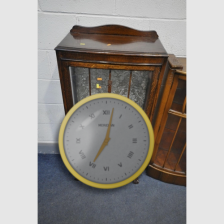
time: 7:02
